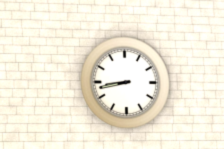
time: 8:43
